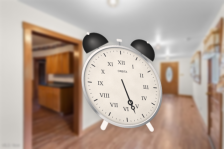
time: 5:27
